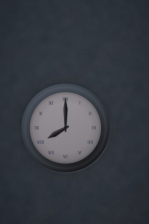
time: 8:00
